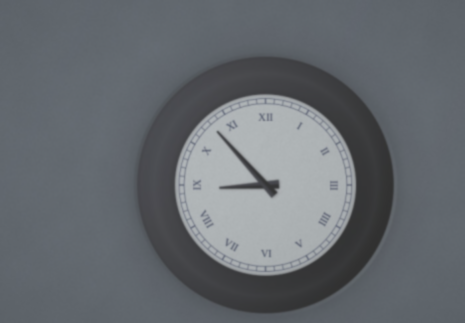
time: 8:53
